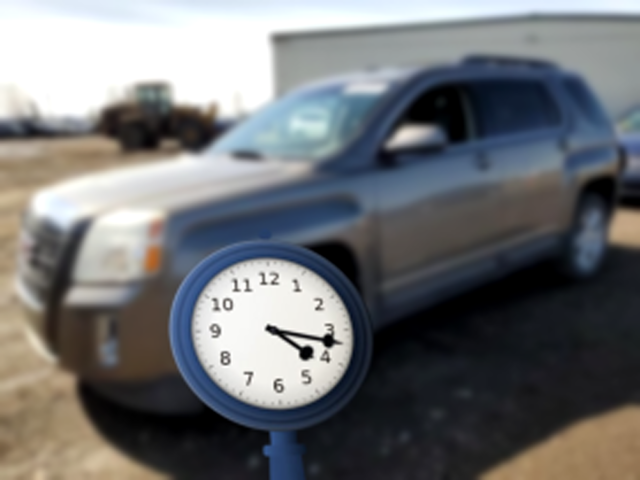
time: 4:17
